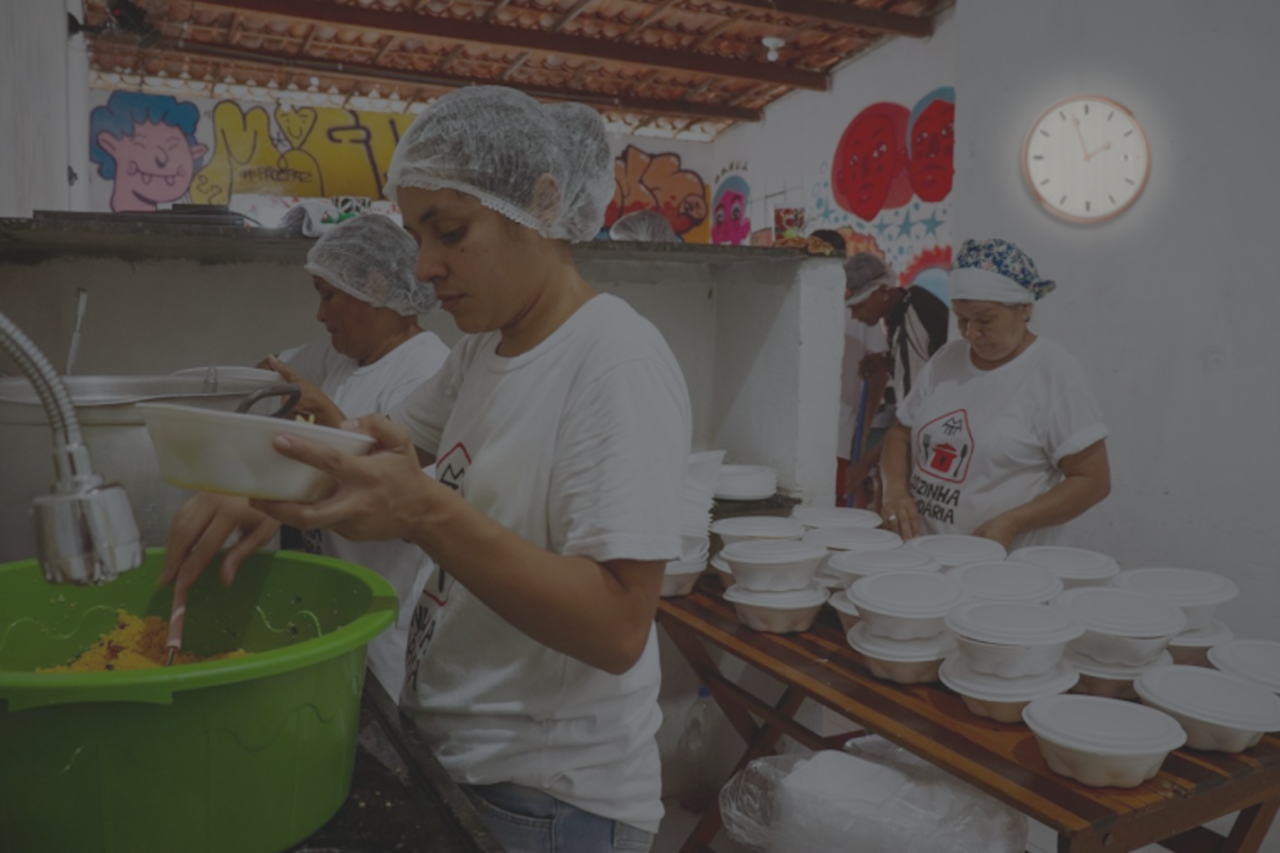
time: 1:57
